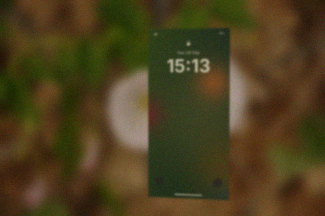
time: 15:13
